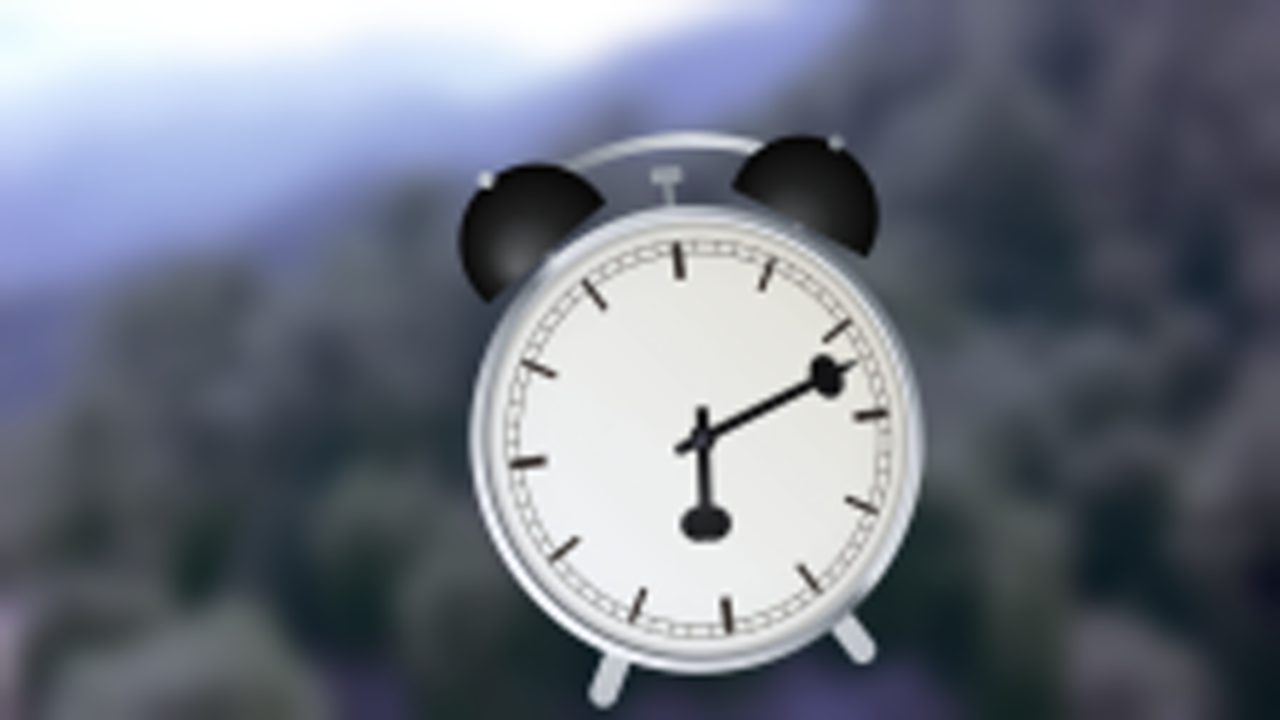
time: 6:12
